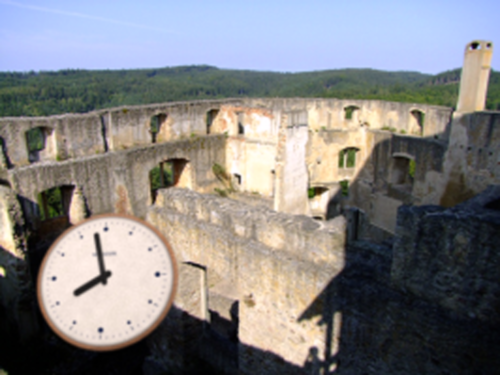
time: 7:58
